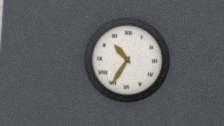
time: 10:35
